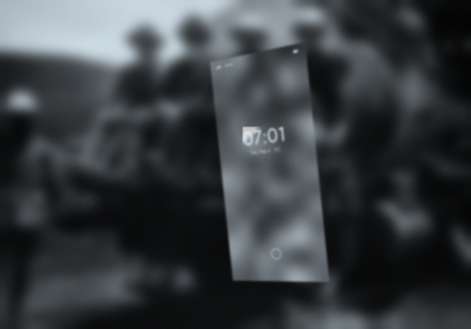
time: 7:01
